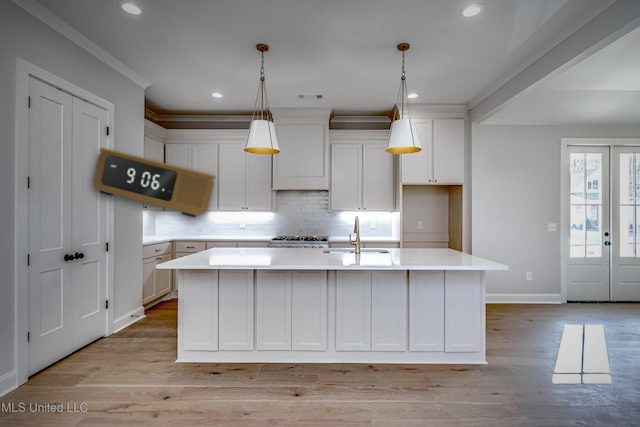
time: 9:06
